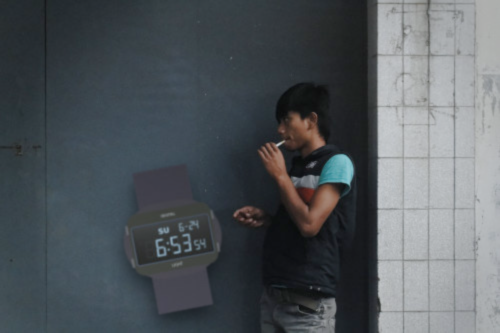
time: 6:53
